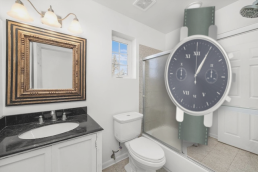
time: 1:05
